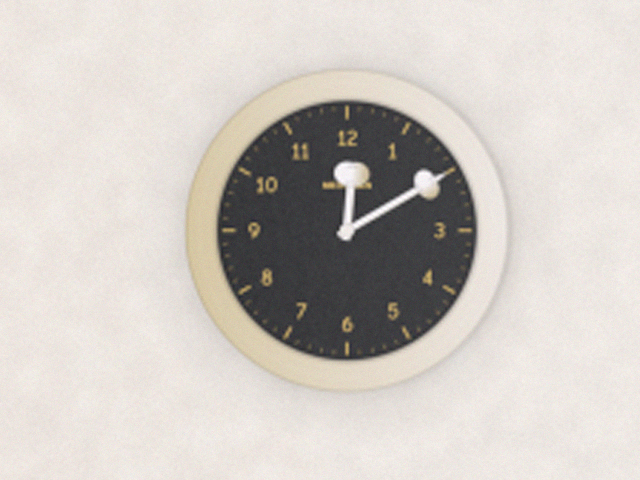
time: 12:10
